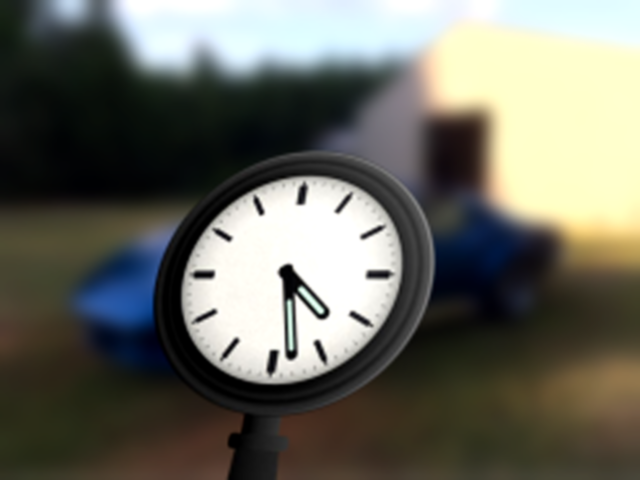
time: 4:28
